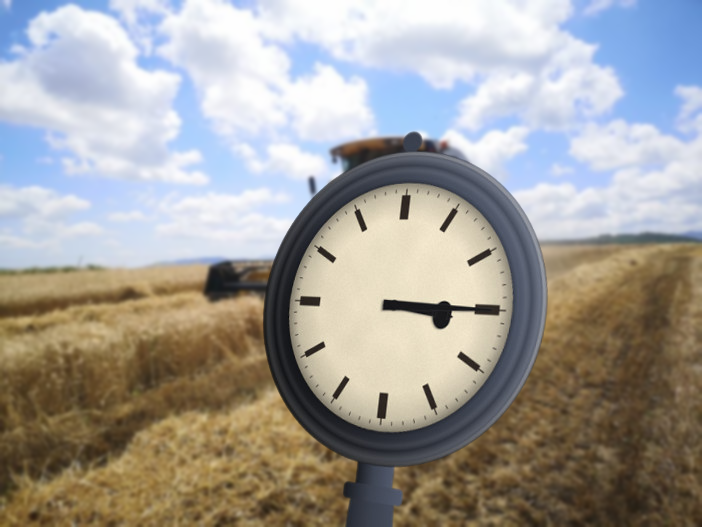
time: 3:15
